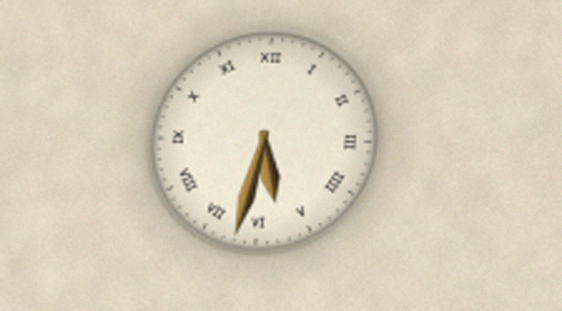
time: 5:32
